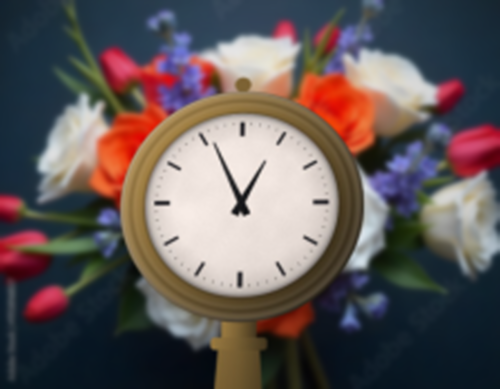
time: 12:56
